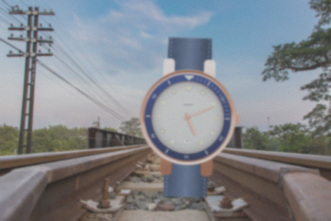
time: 5:11
